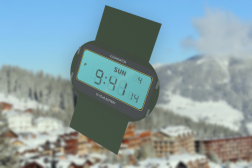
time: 9:41:14
